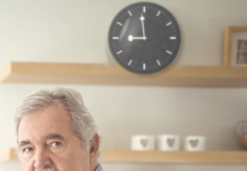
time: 8:59
